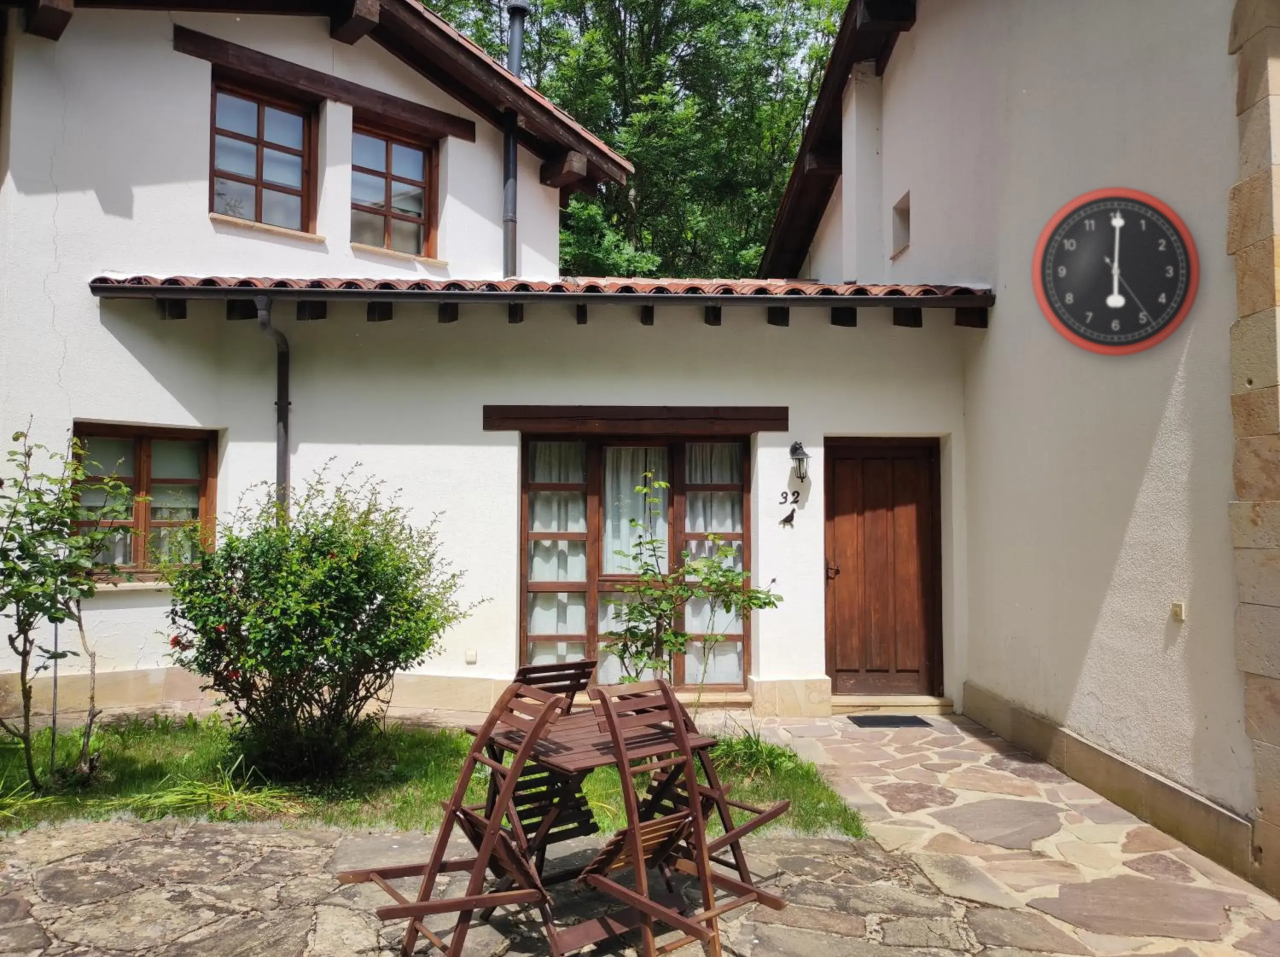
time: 6:00:24
